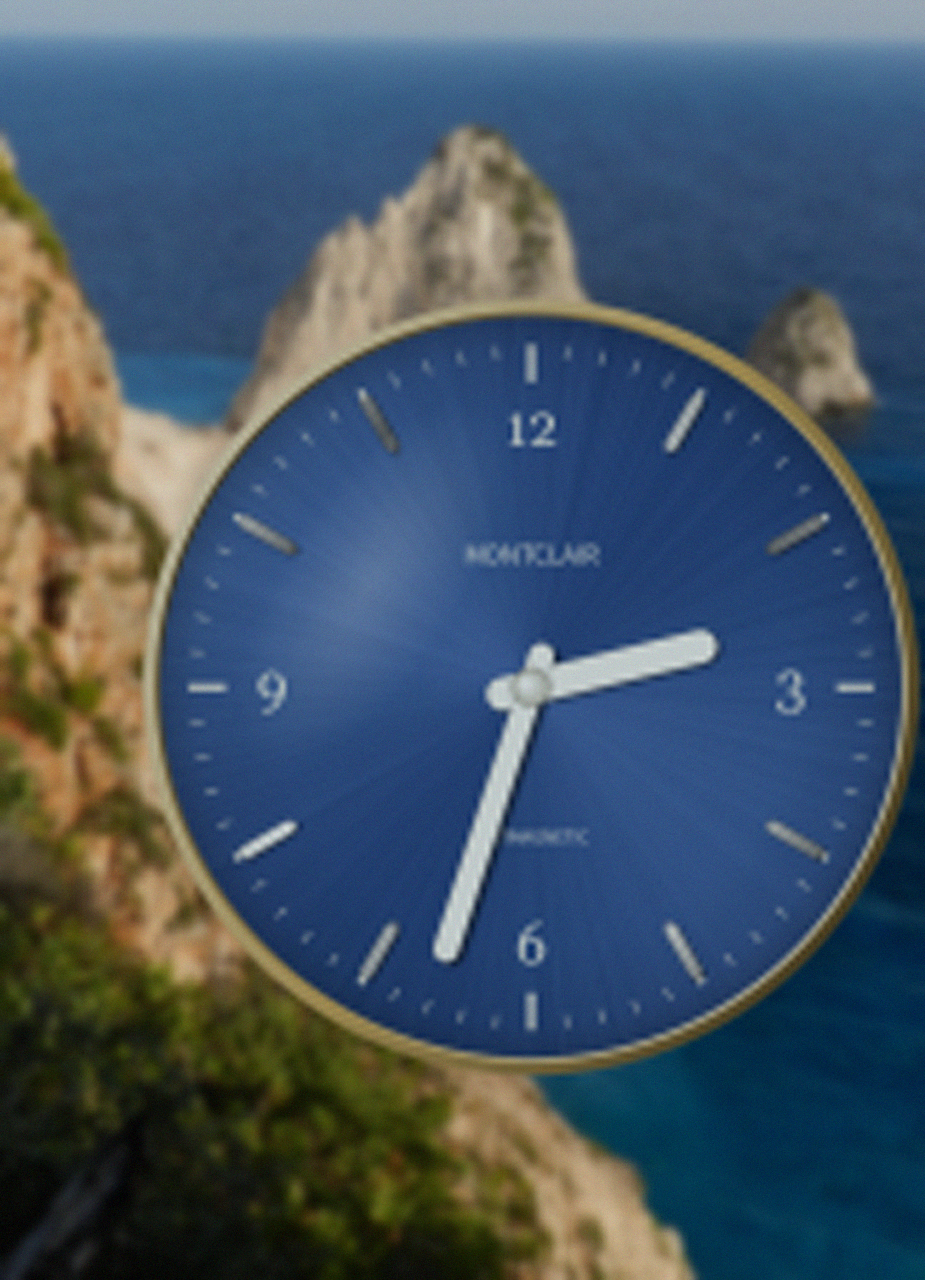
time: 2:33
